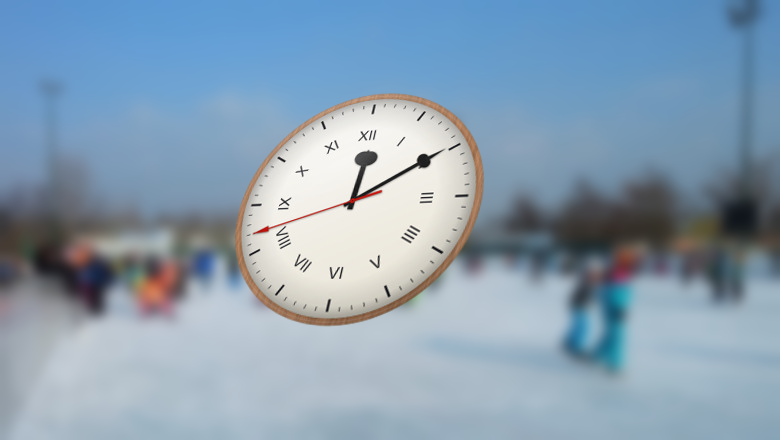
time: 12:09:42
